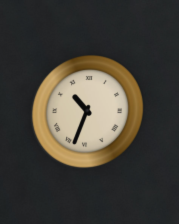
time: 10:33
